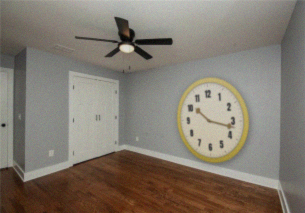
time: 10:17
